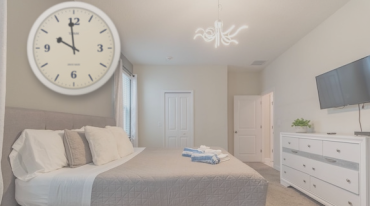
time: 9:59
